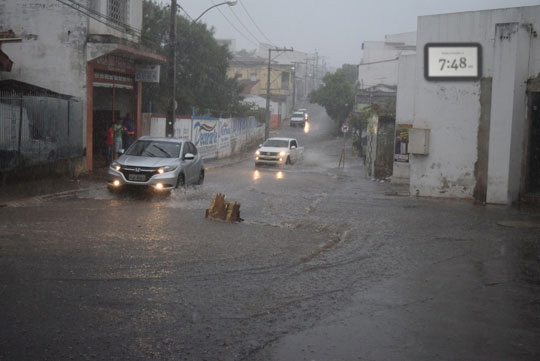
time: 7:48
